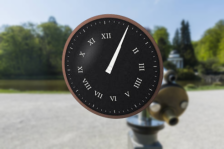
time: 1:05
